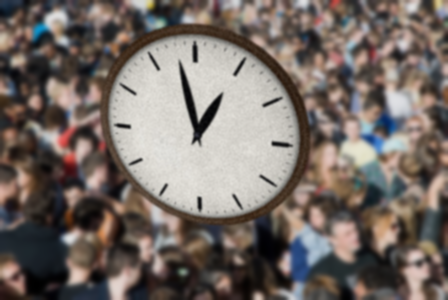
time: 12:58
